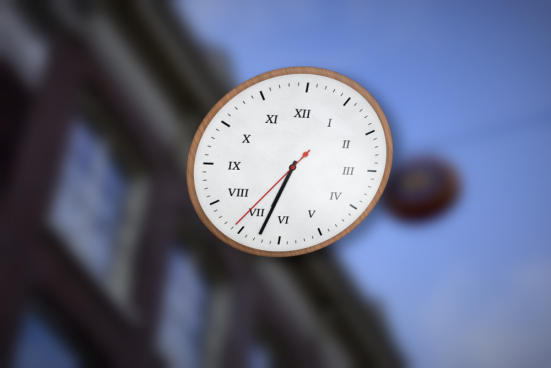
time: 6:32:36
